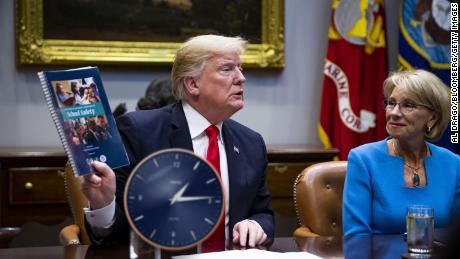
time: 1:14
